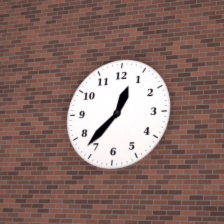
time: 12:37
